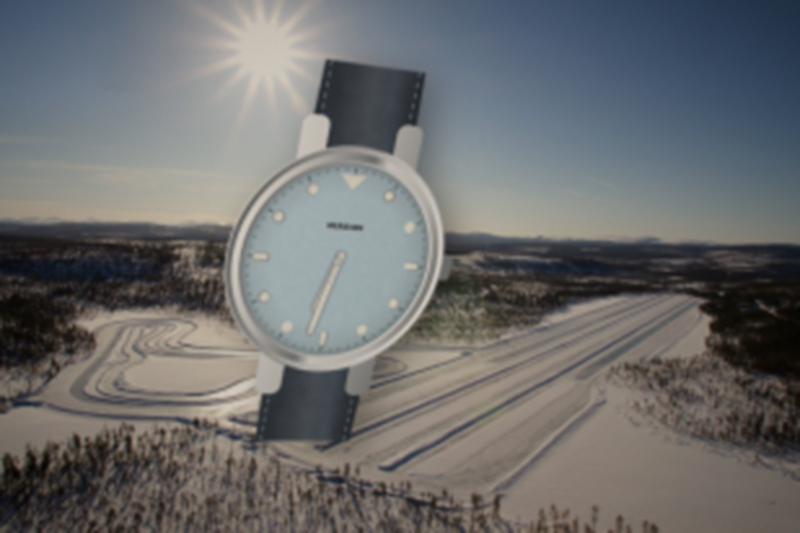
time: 6:32
